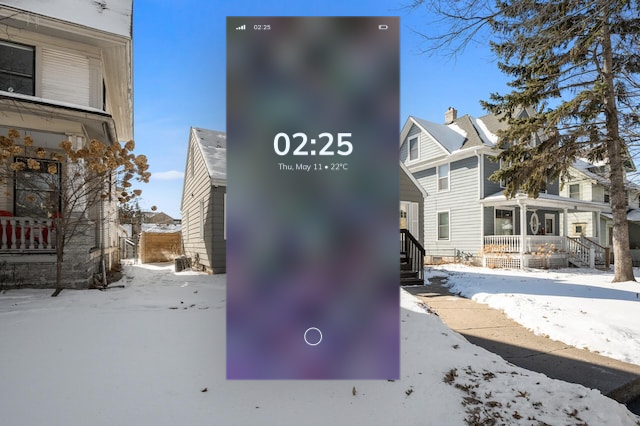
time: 2:25
